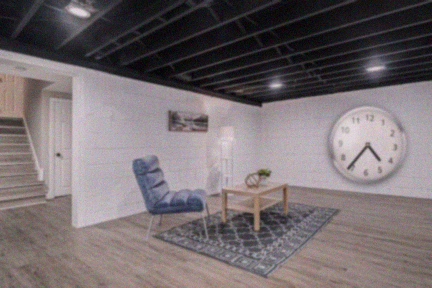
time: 4:36
